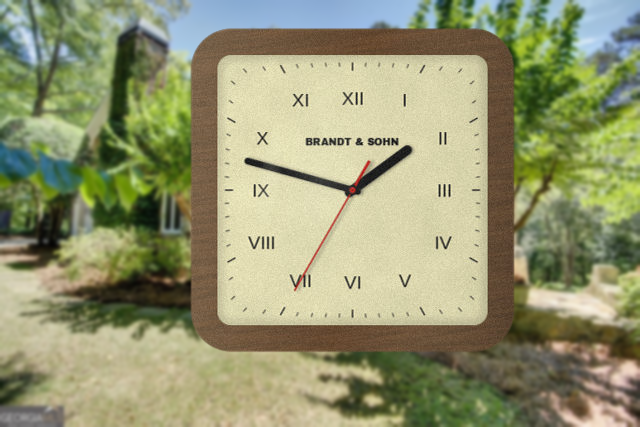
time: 1:47:35
